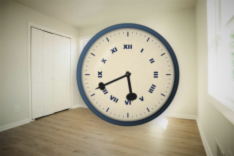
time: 5:41
